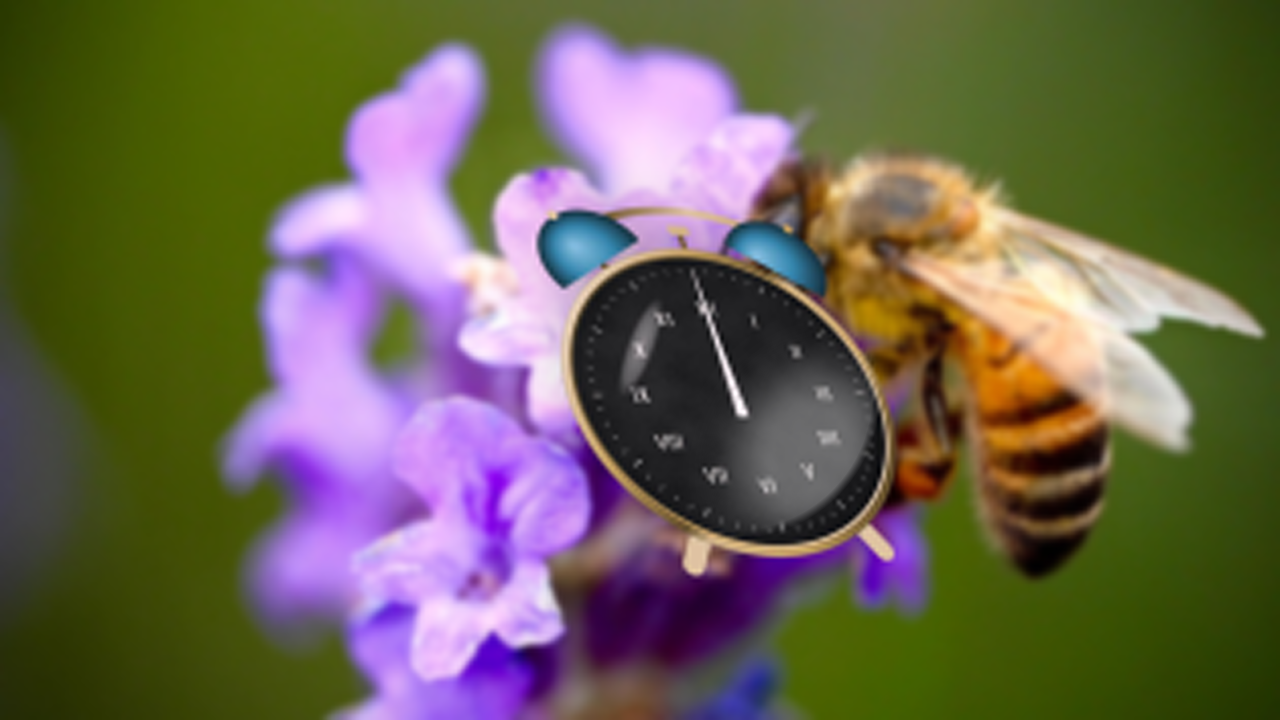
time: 12:00
